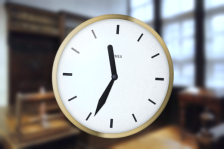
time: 11:34
